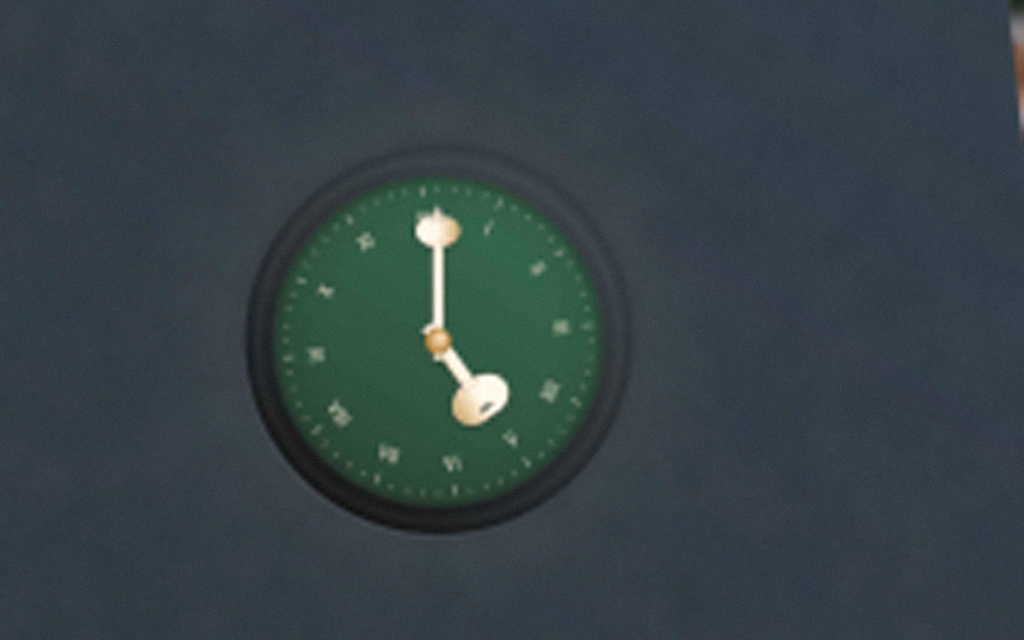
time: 5:01
